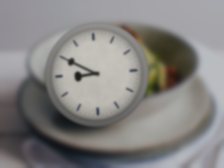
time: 8:50
